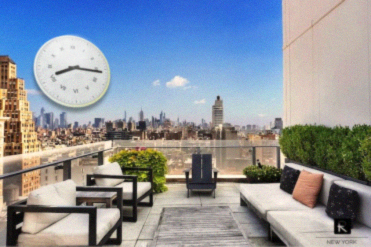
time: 8:16
